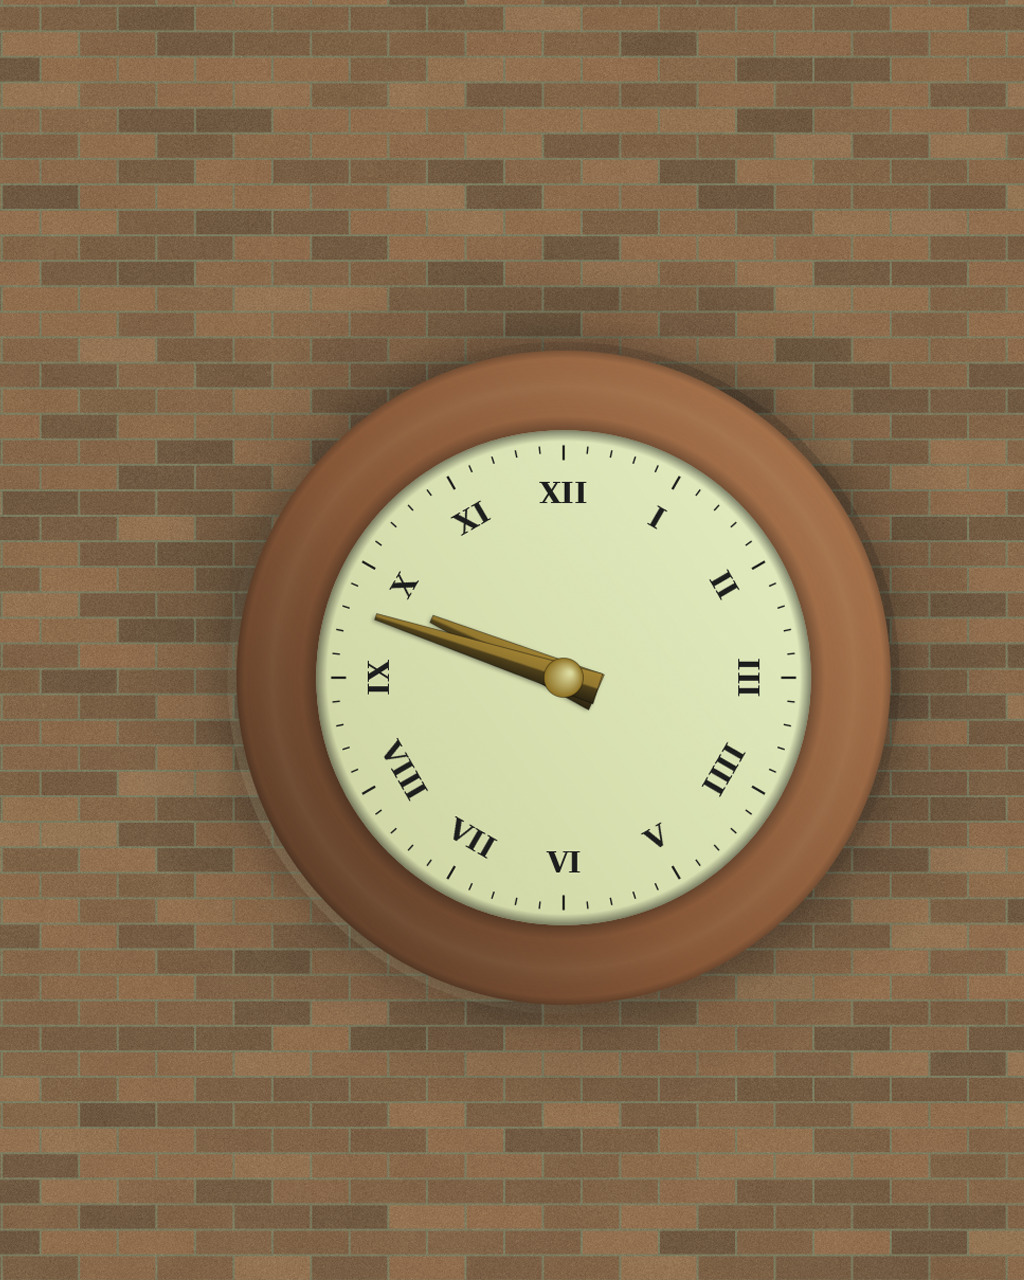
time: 9:48
